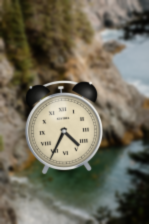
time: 4:35
